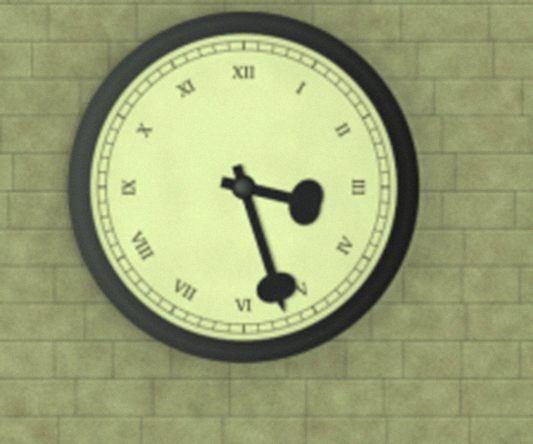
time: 3:27
